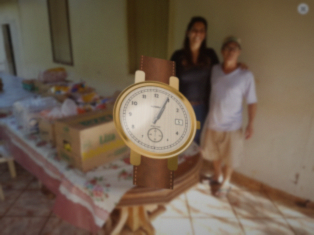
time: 1:04
